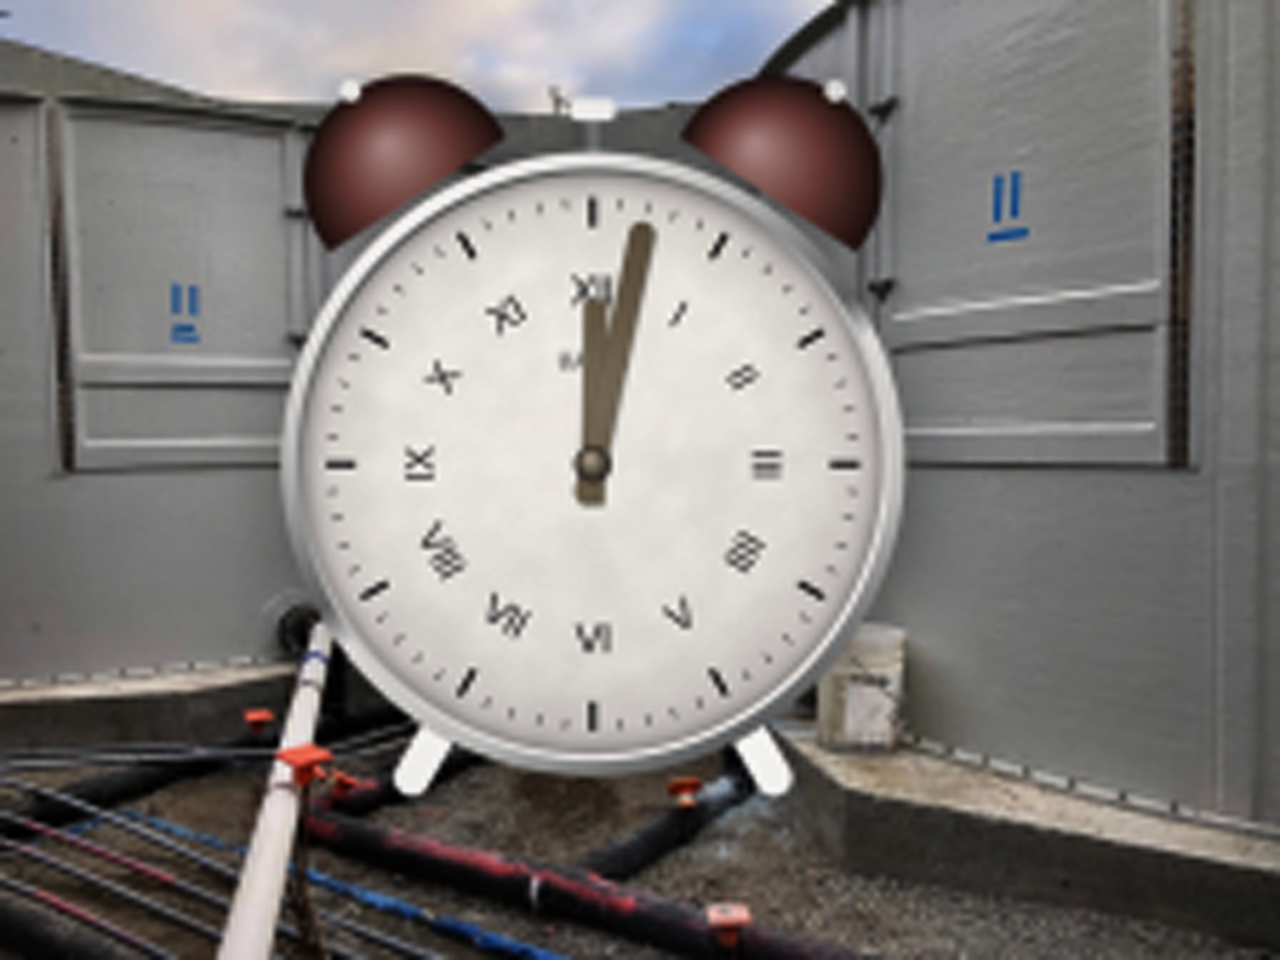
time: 12:02
